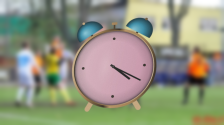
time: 4:20
